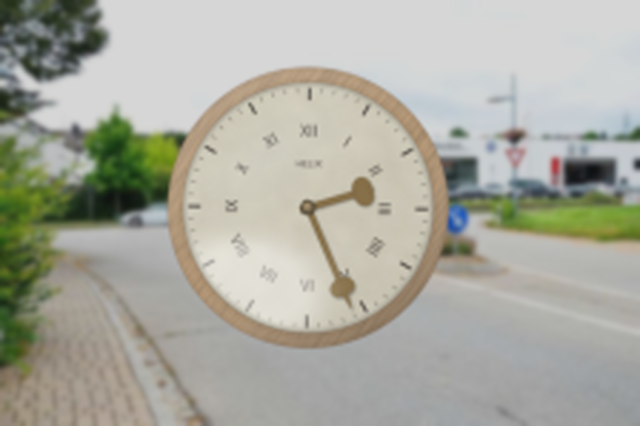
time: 2:26
